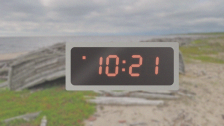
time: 10:21
